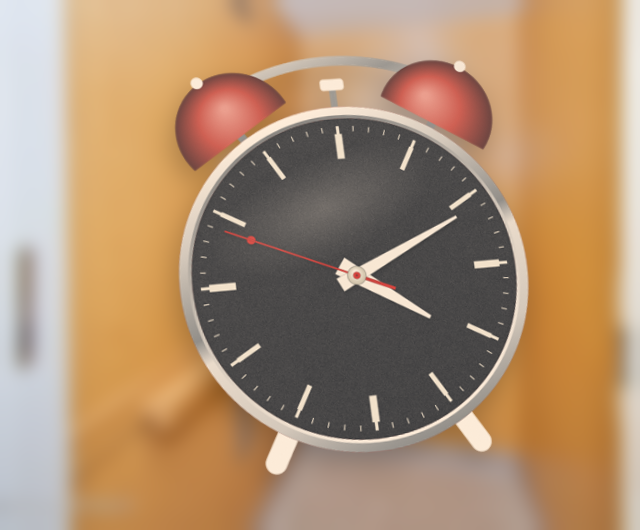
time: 4:10:49
